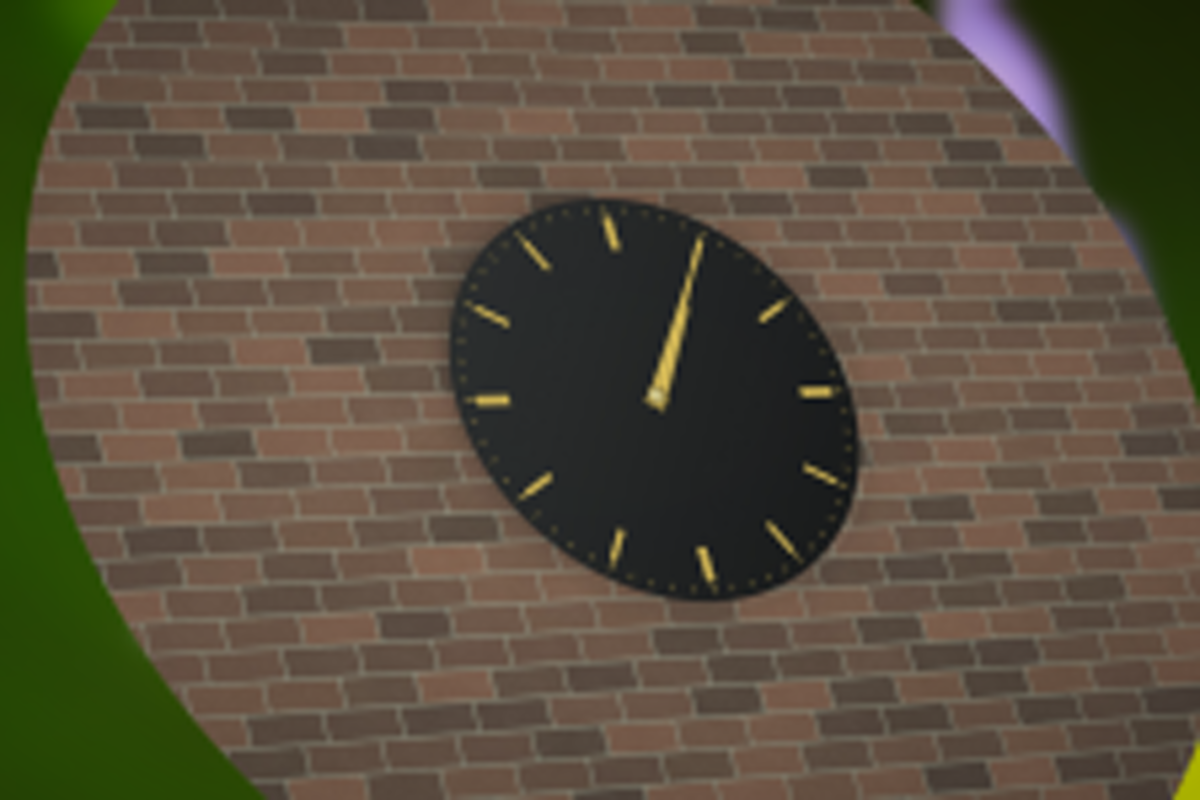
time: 1:05
